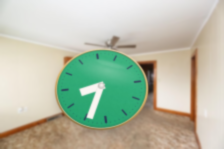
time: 8:34
